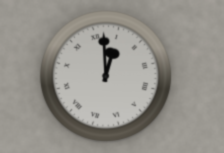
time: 1:02
